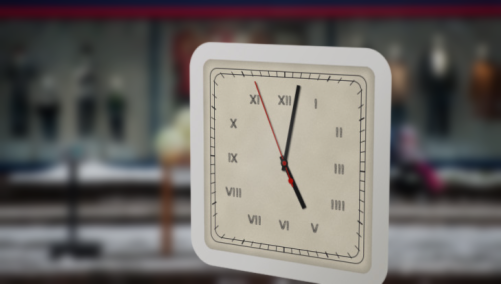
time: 5:01:56
